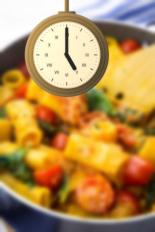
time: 5:00
